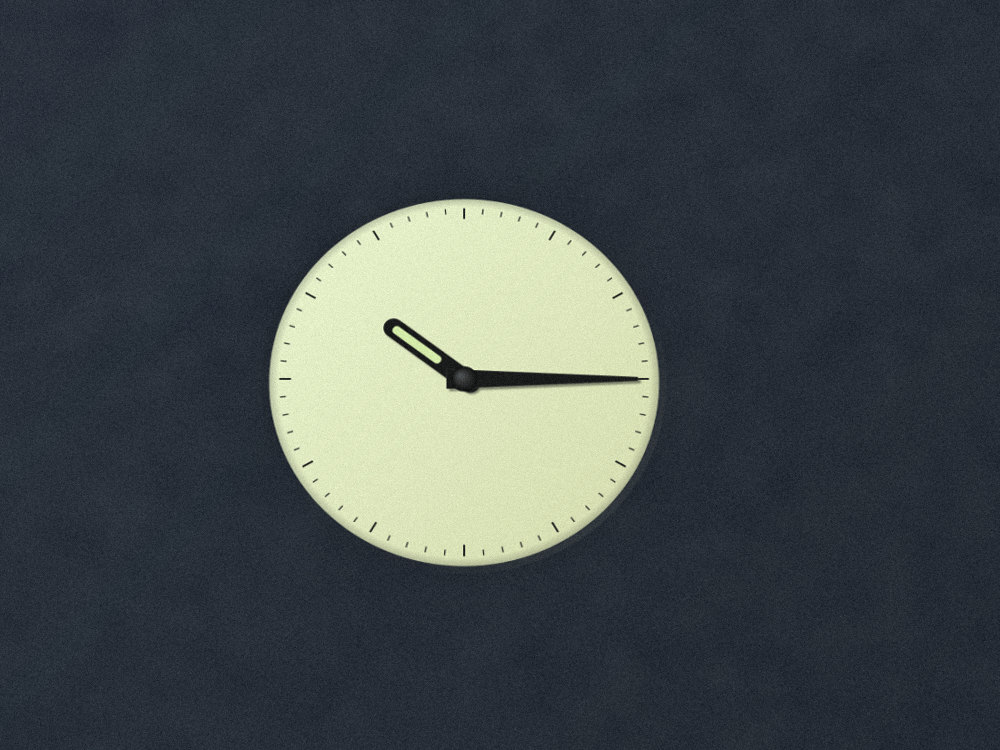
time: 10:15
